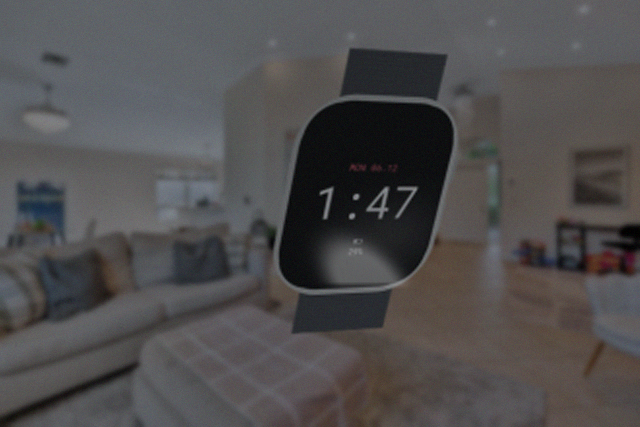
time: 1:47
